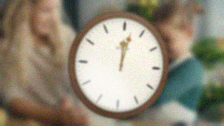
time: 12:02
